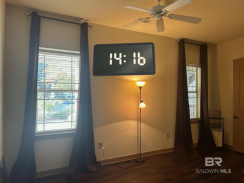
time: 14:16
